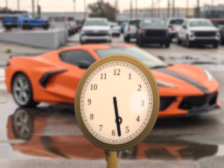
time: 5:28
